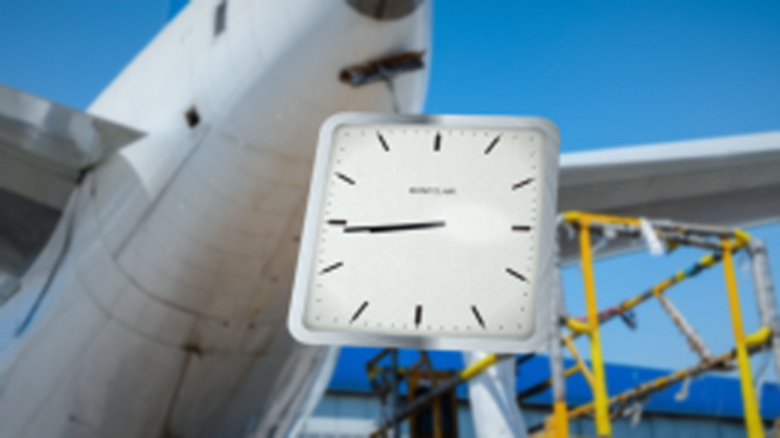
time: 8:44
